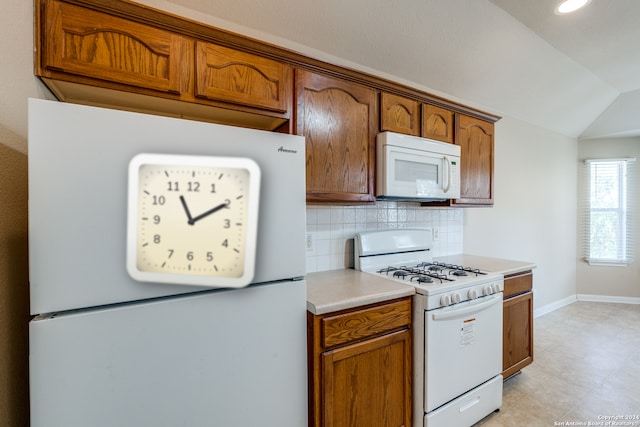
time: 11:10
